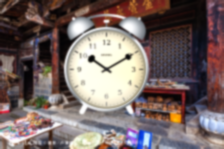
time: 10:10
